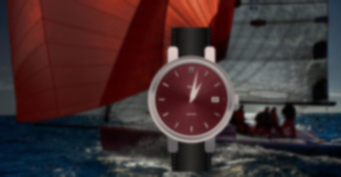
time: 1:02
